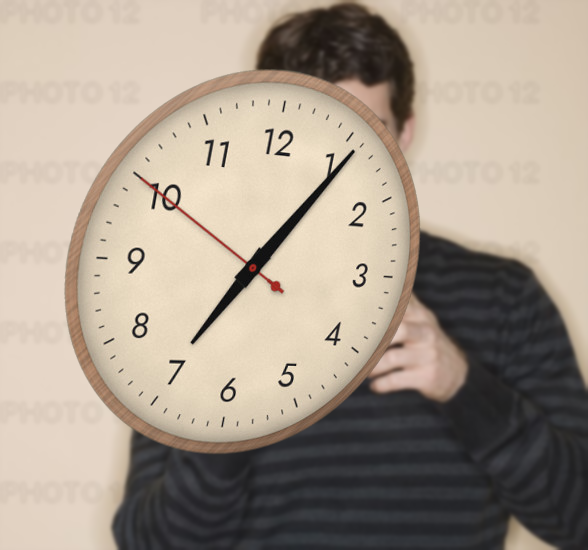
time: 7:05:50
